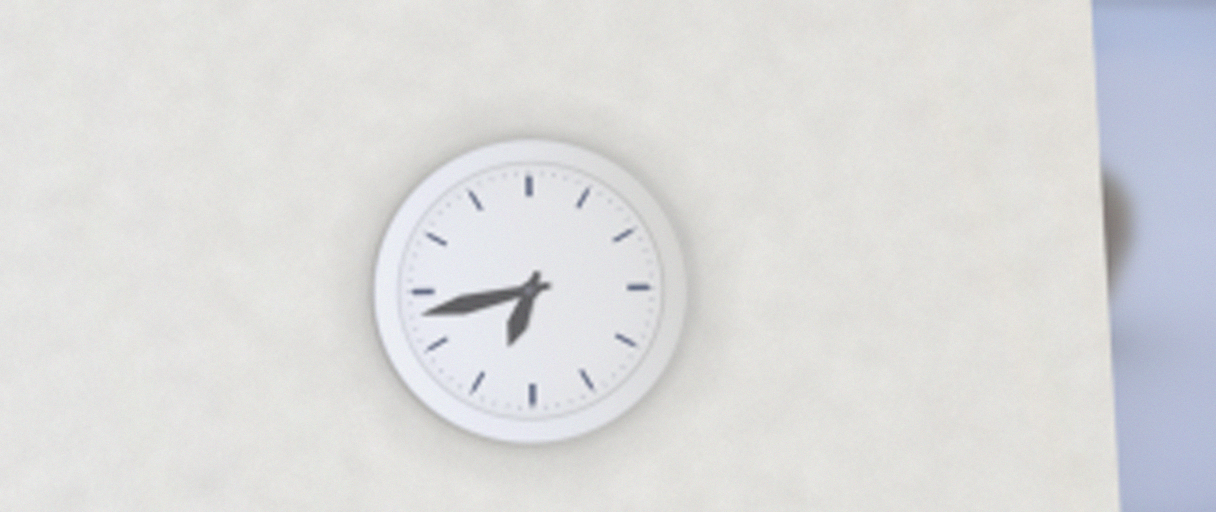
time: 6:43
